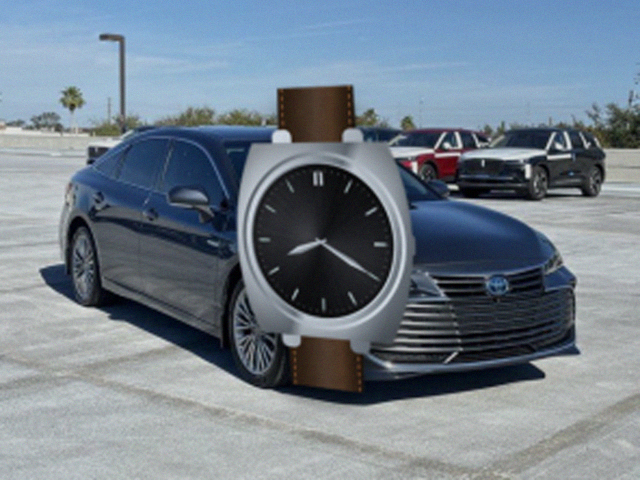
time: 8:20
